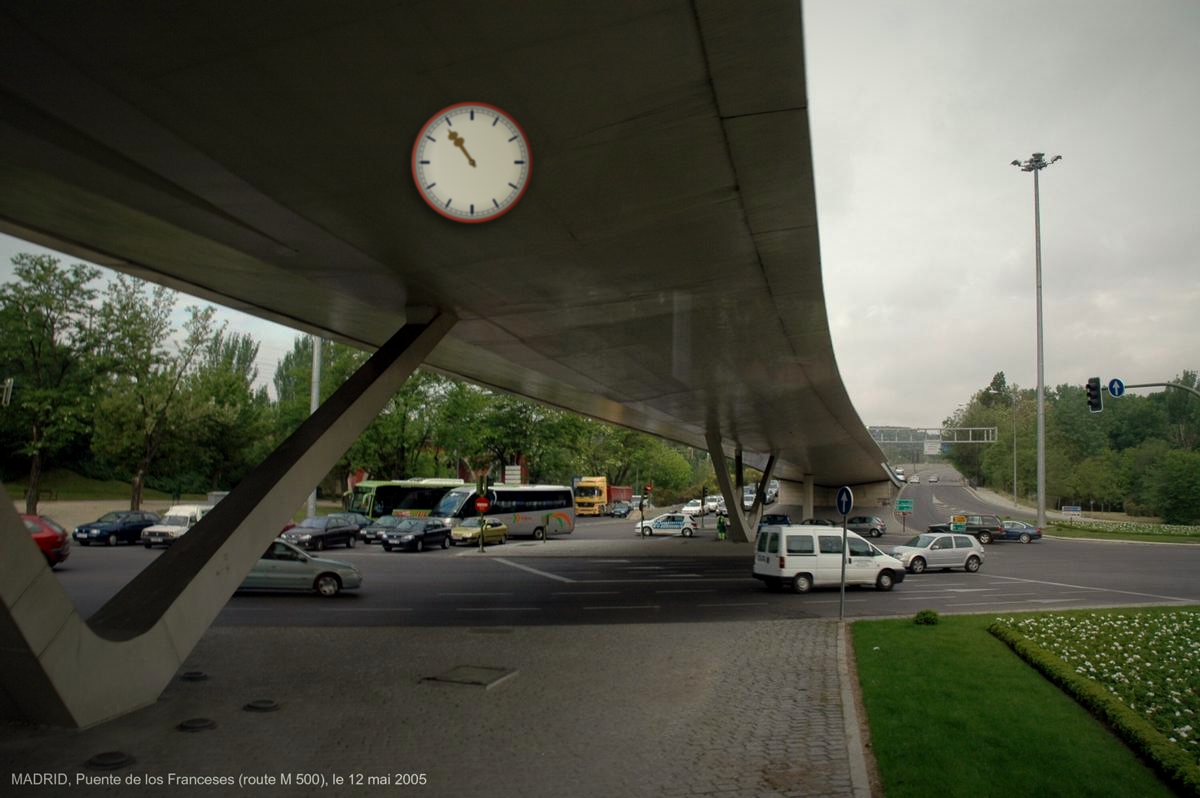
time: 10:54
